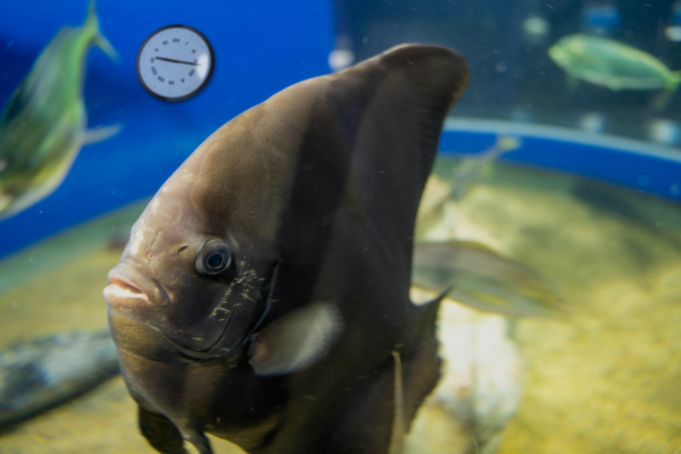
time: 9:16
